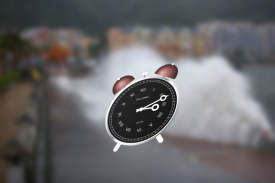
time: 3:12
